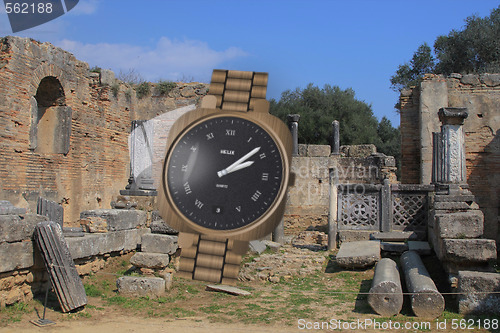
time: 2:08
